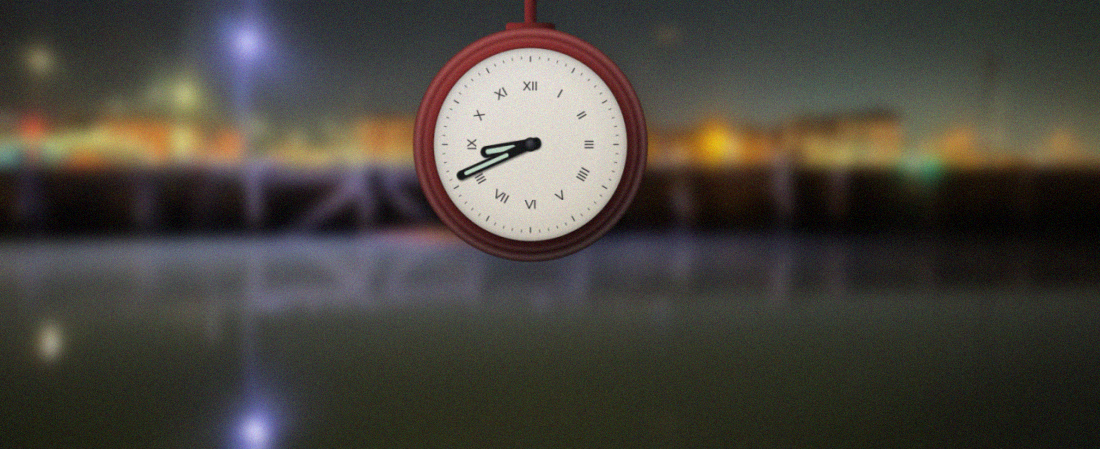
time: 8:41
